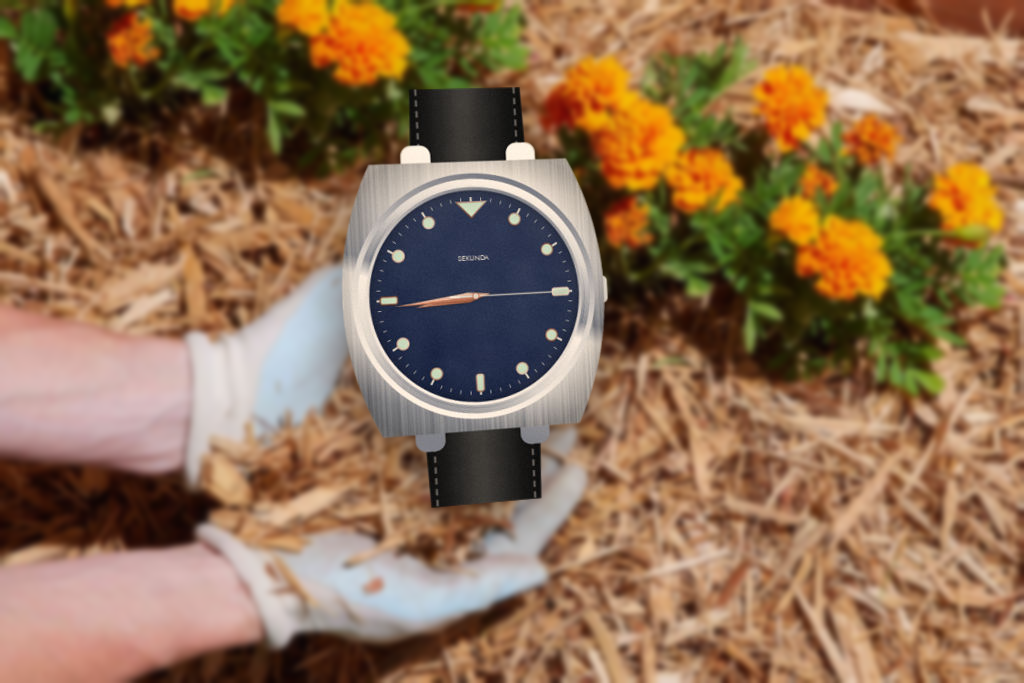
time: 8:44:15
